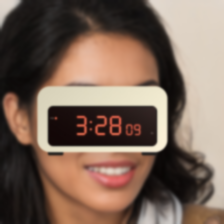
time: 3:28:09
